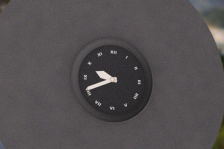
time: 9:41
